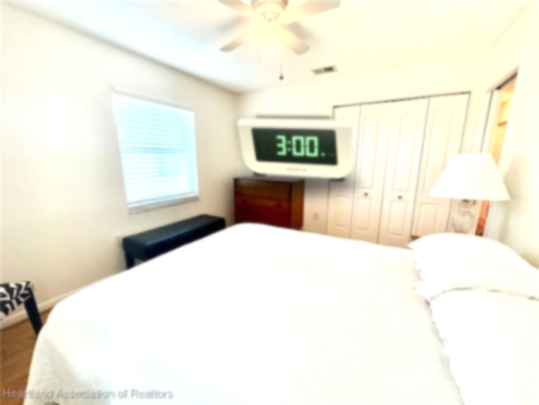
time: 3:00
